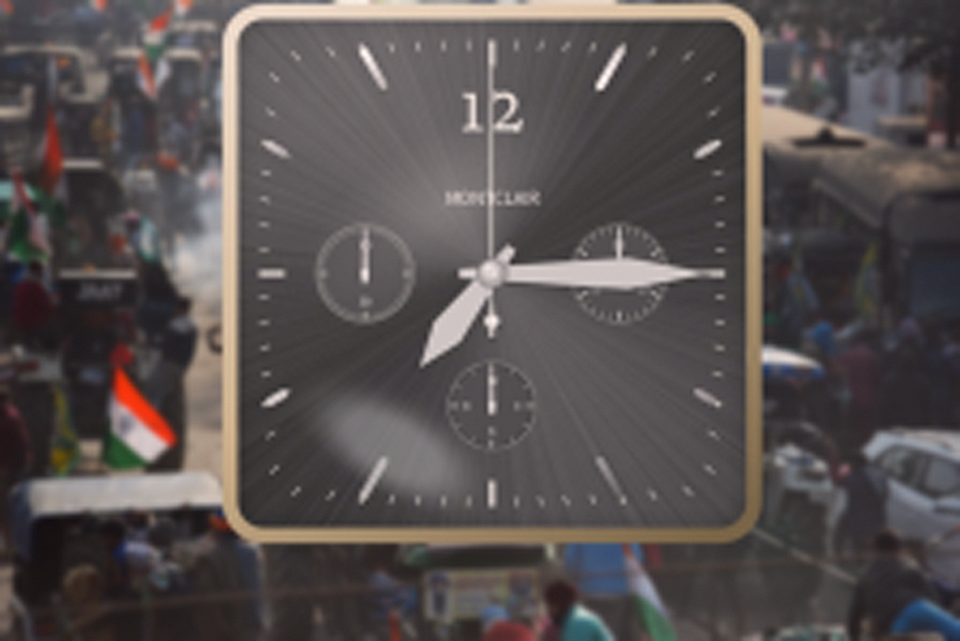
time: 7:15
